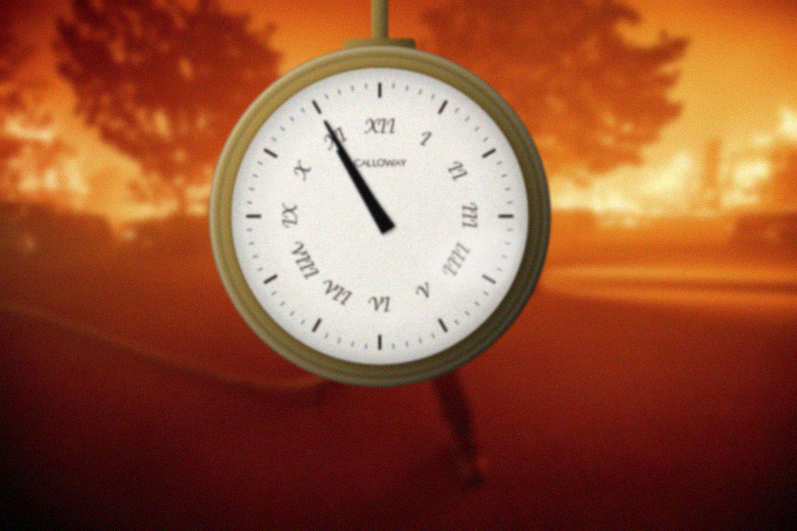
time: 10:55
